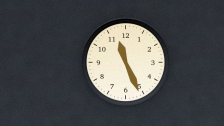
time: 11:26
